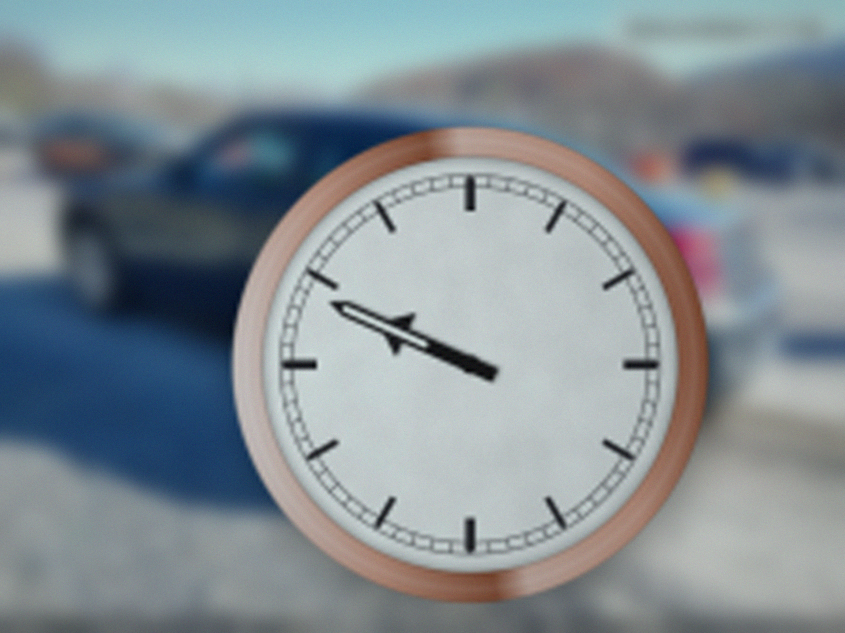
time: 9:49
